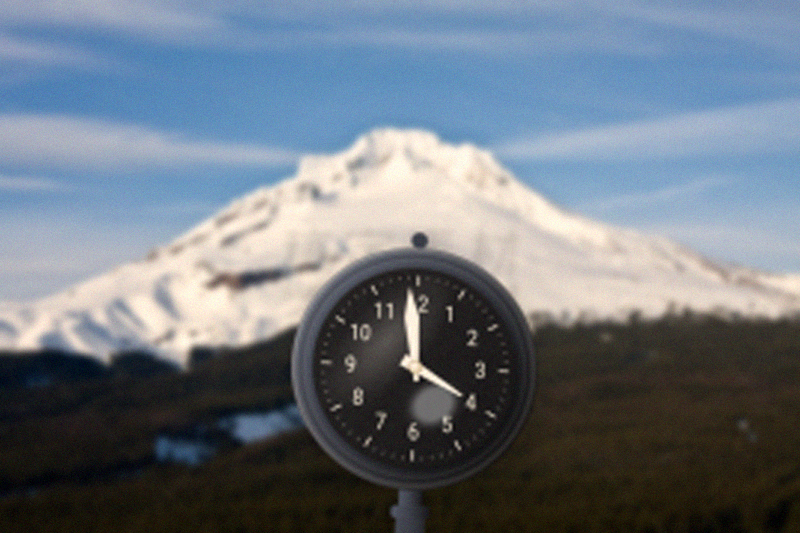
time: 3:59
